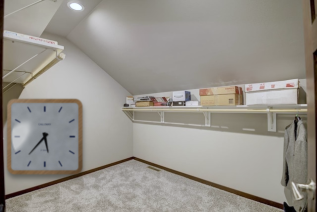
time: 5:37
